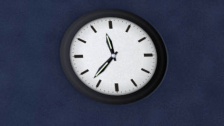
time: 11:37
